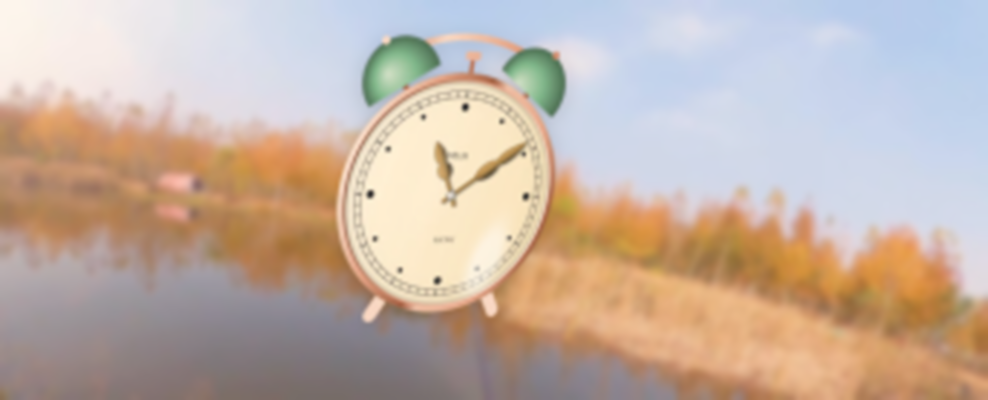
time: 11:09
